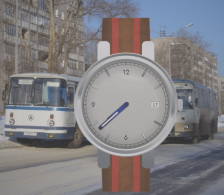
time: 7:38
